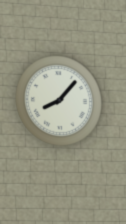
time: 8:07
